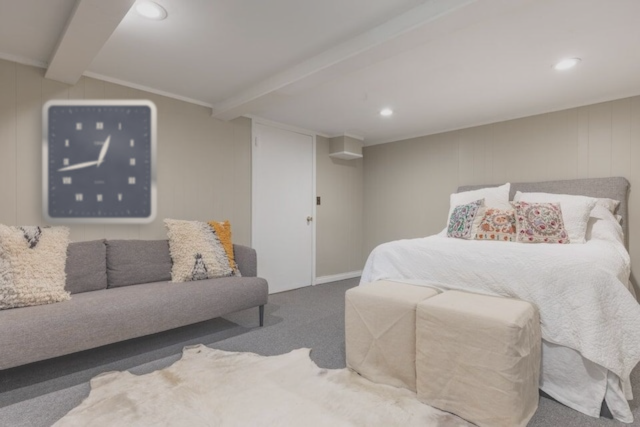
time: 12:43
